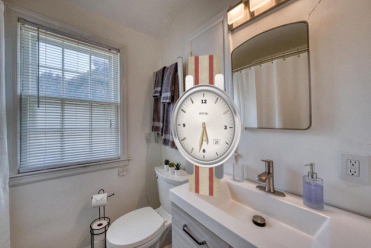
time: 5:32
